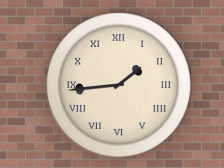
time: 1:44
